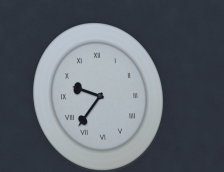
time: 9:37
